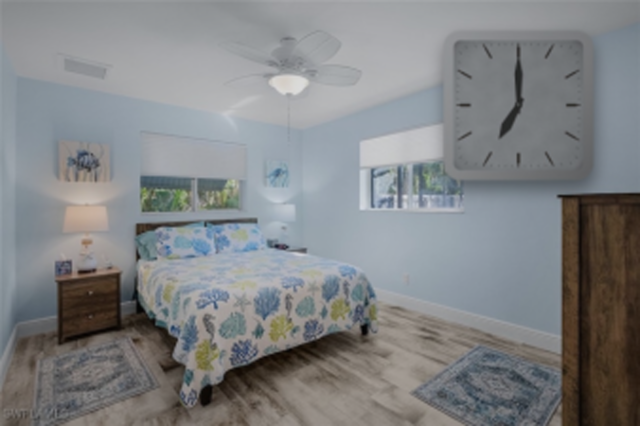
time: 7:00
